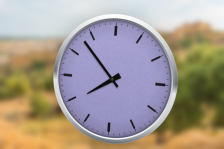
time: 7:53
